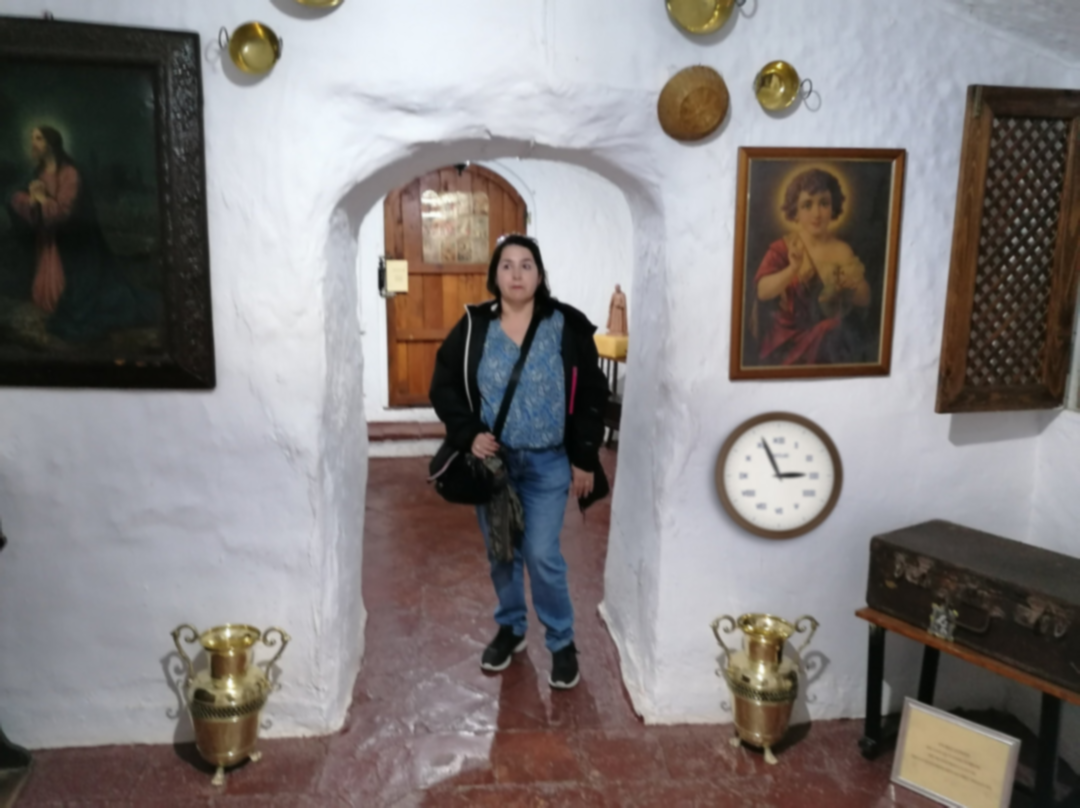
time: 2:56
